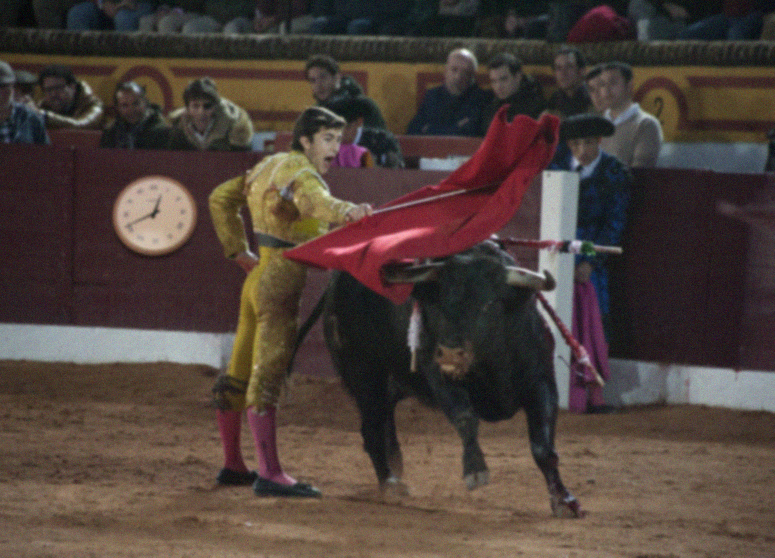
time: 12:41
